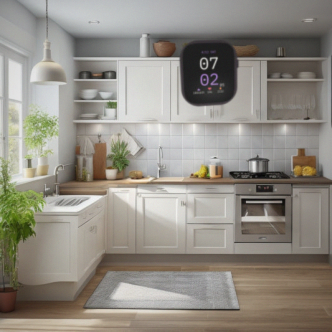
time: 7:02
